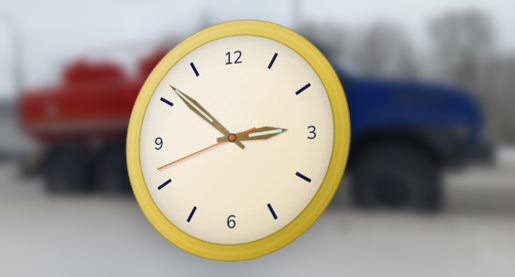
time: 2:51:42
